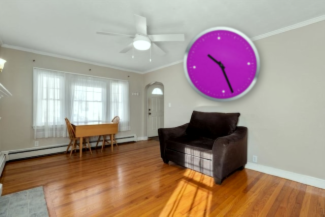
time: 10:27
